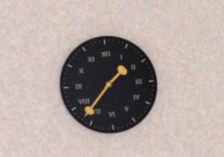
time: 1:37
